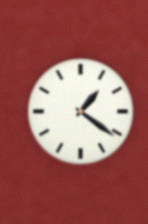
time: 1:21
